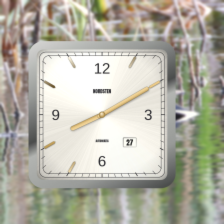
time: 8:10
